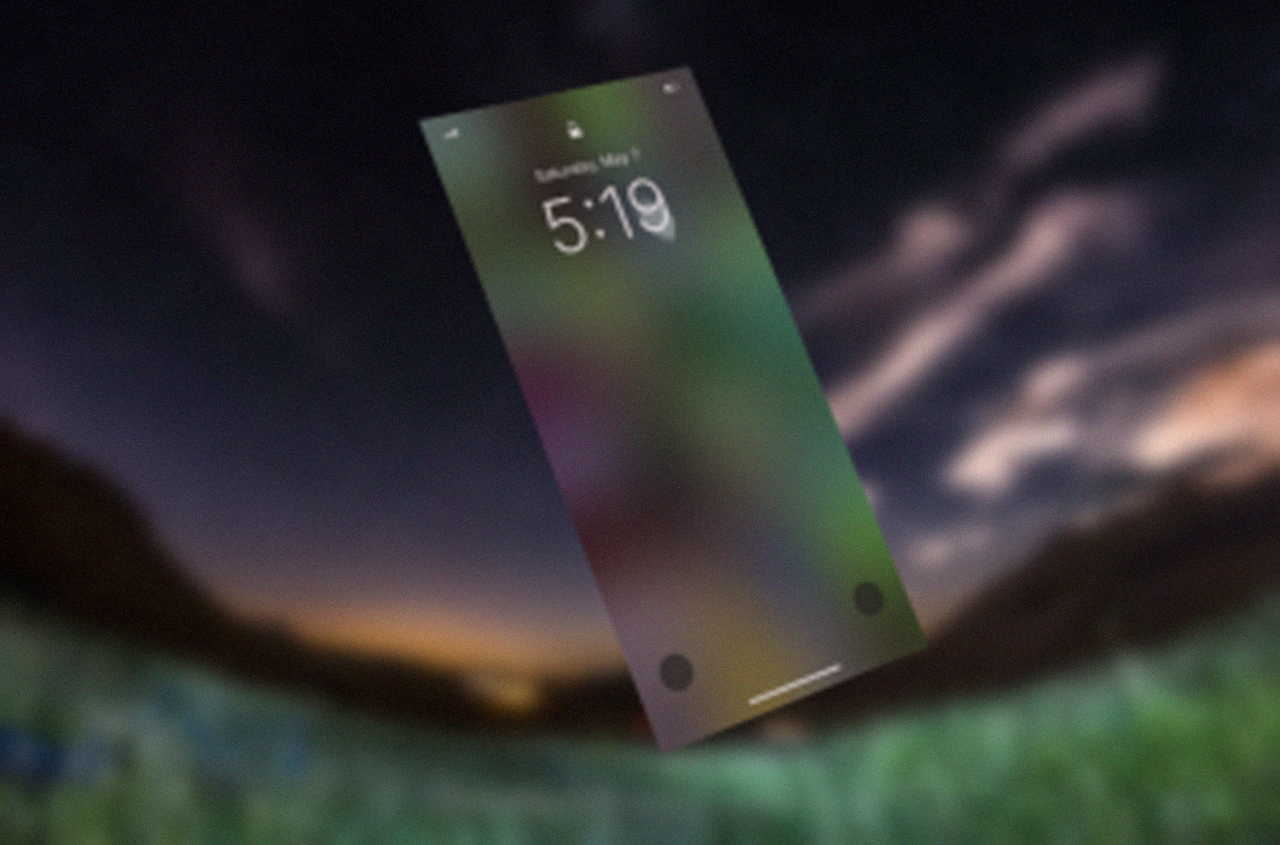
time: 5:19
